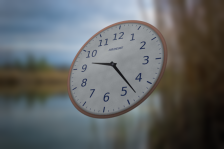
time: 9:23
